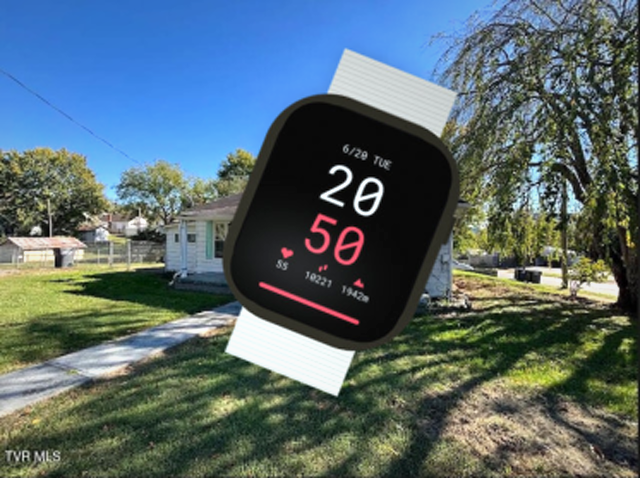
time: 20:50
